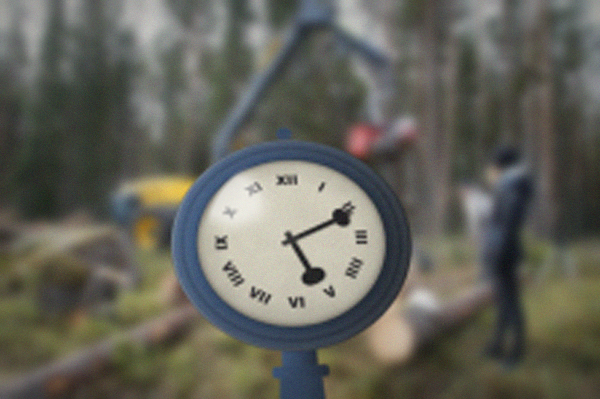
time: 5:11
